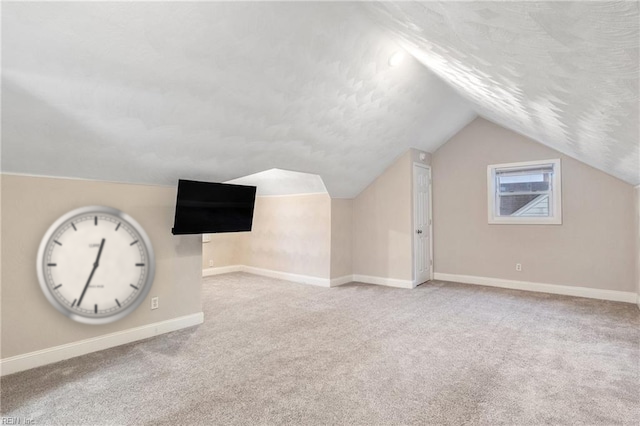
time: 12:34
